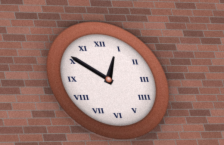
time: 12:51
